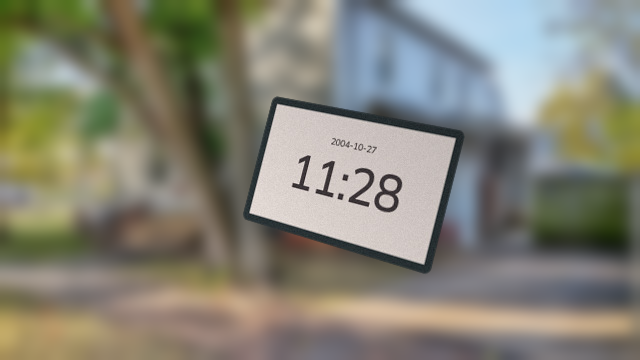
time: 11:28
